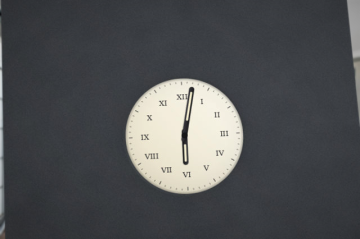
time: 6:02
